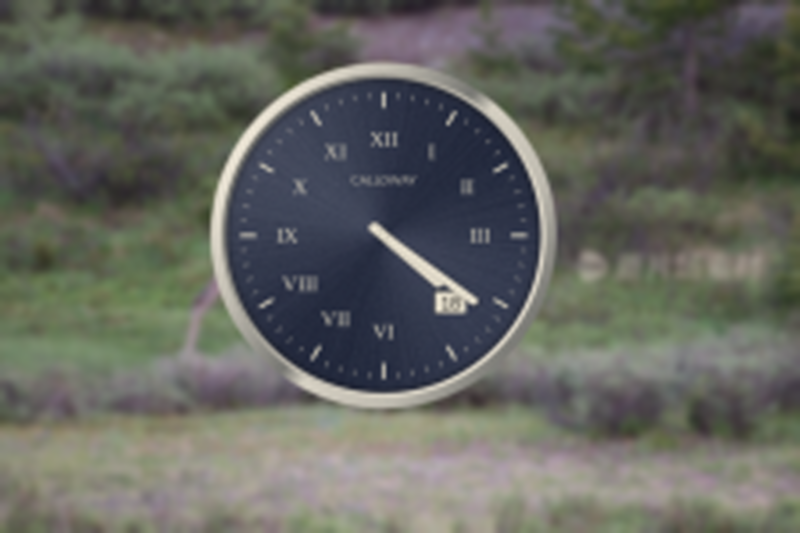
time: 4:21
